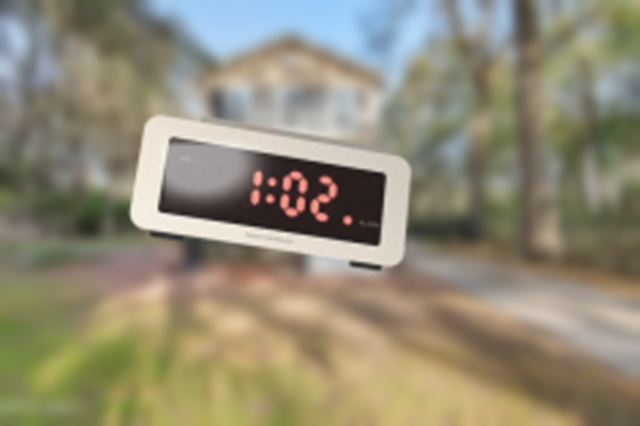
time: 1:02
